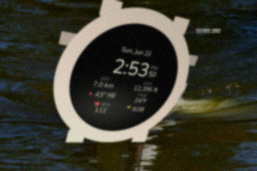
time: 2:53
